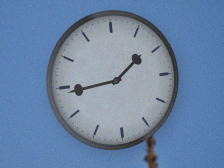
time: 1:44
